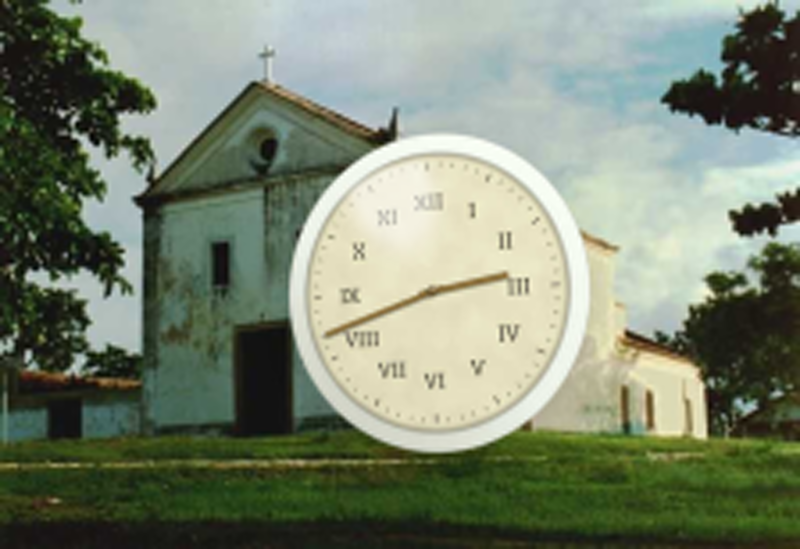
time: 2:42
